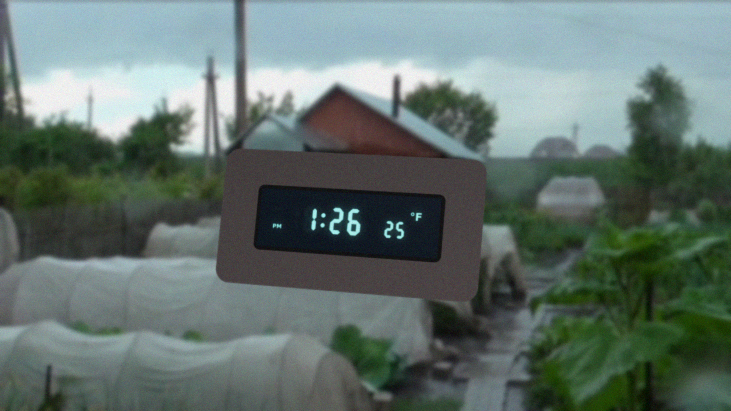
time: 1:26
